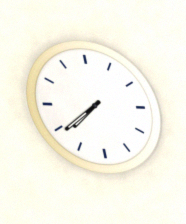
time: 7:39
